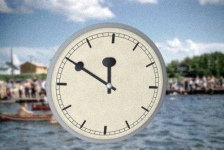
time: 11:50
